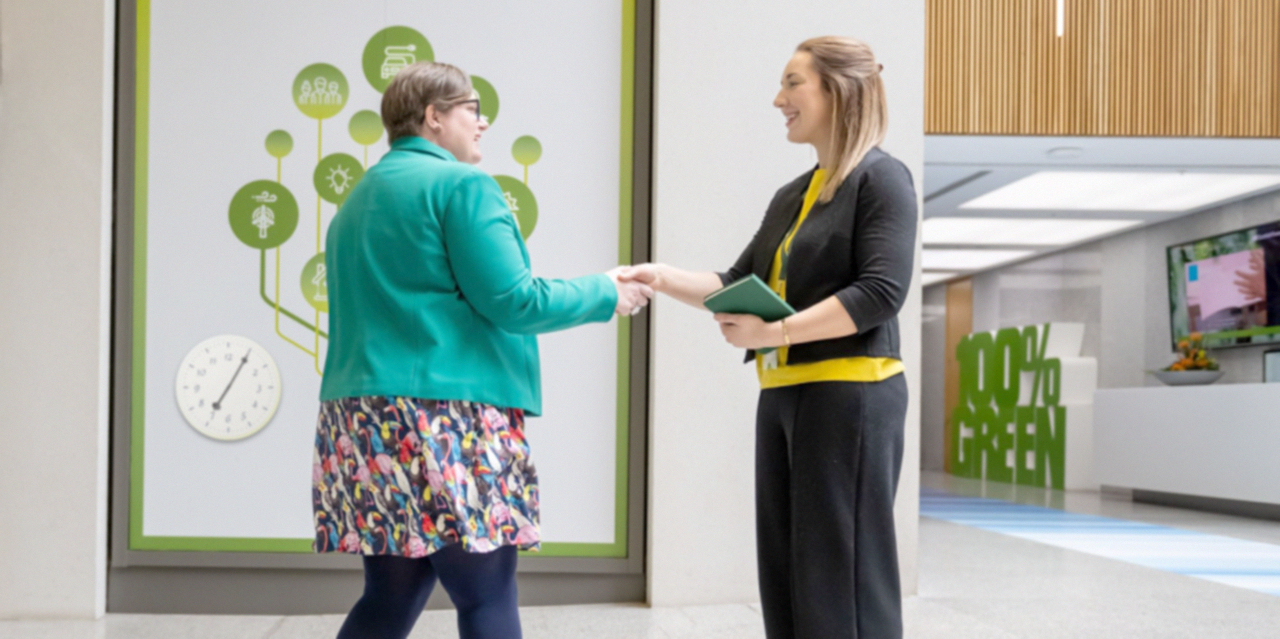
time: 7:05
